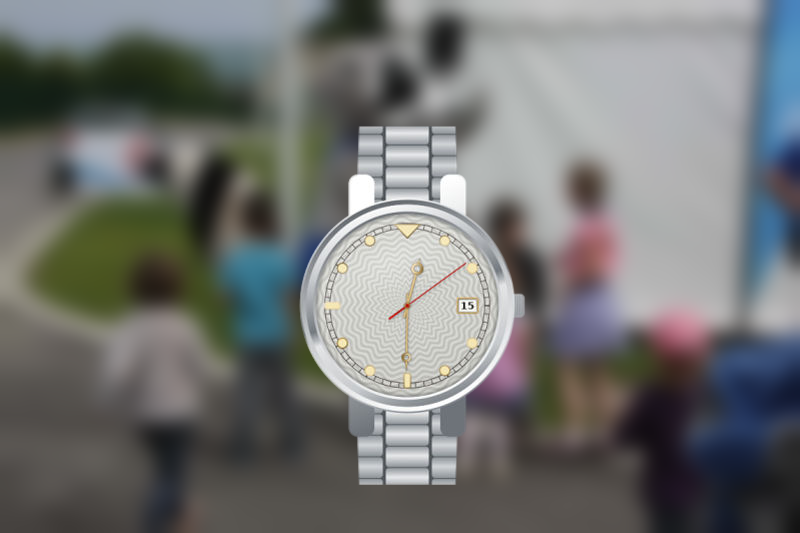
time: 12:30:09
